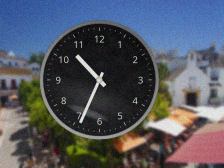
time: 10:34
